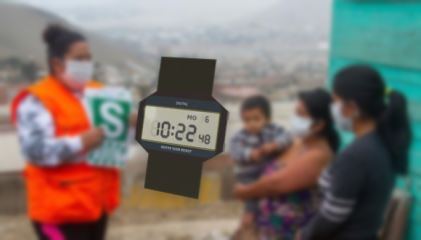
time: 10:22:48
